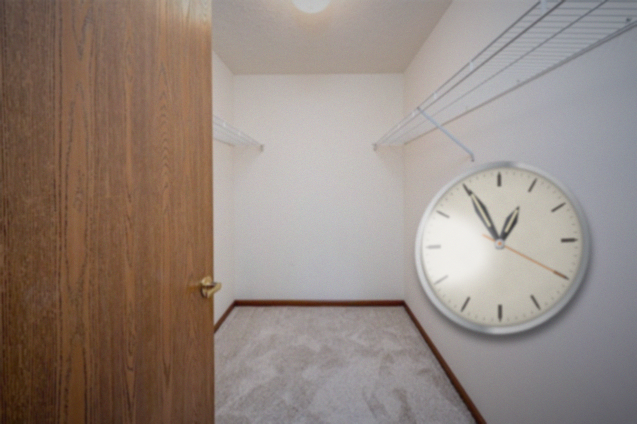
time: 12:55:20
